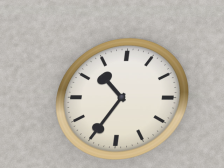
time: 10:35
